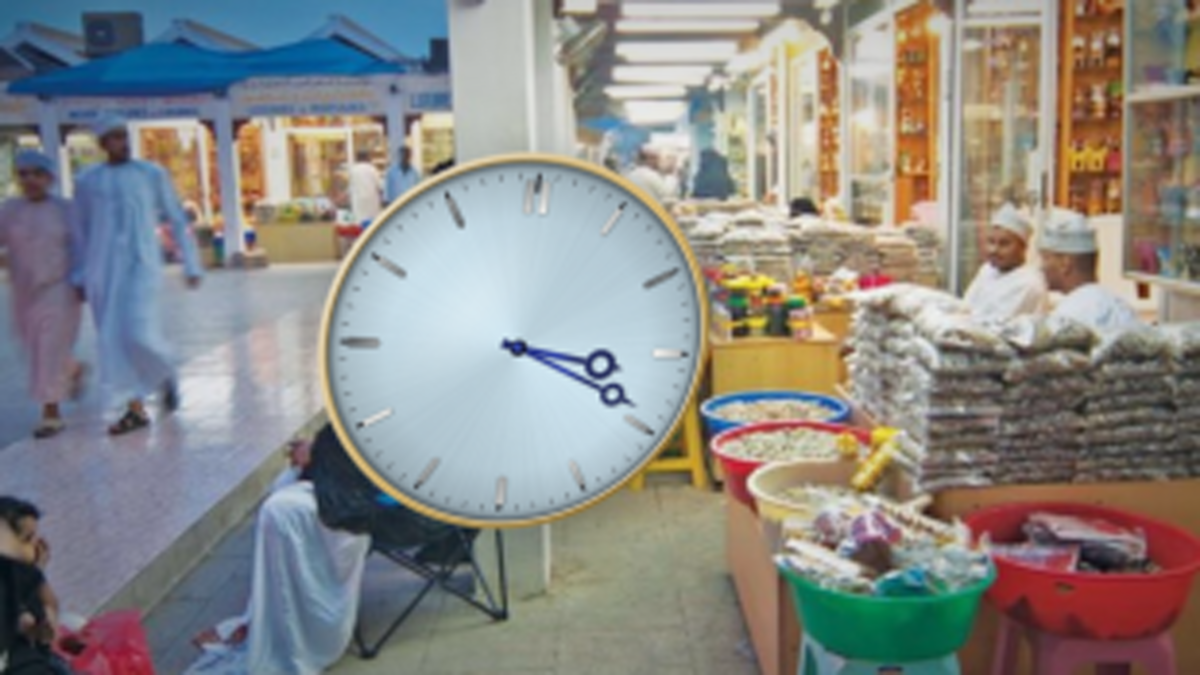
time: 3:19
